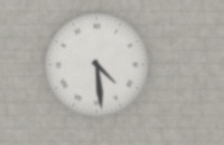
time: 4:29
